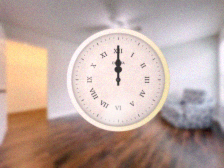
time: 12:00
